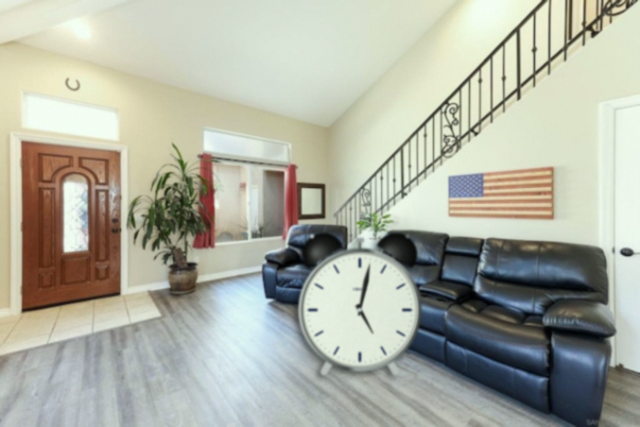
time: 5:02
